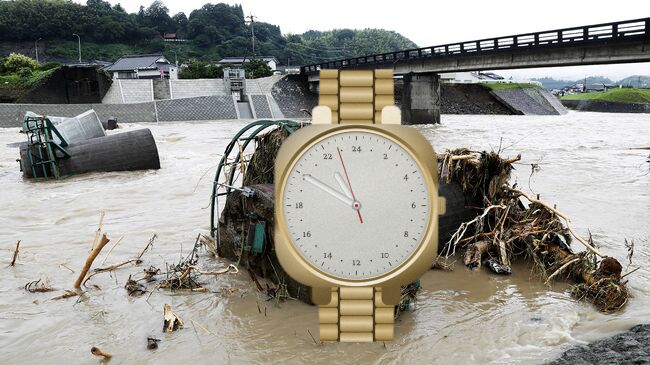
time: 21:49:57
